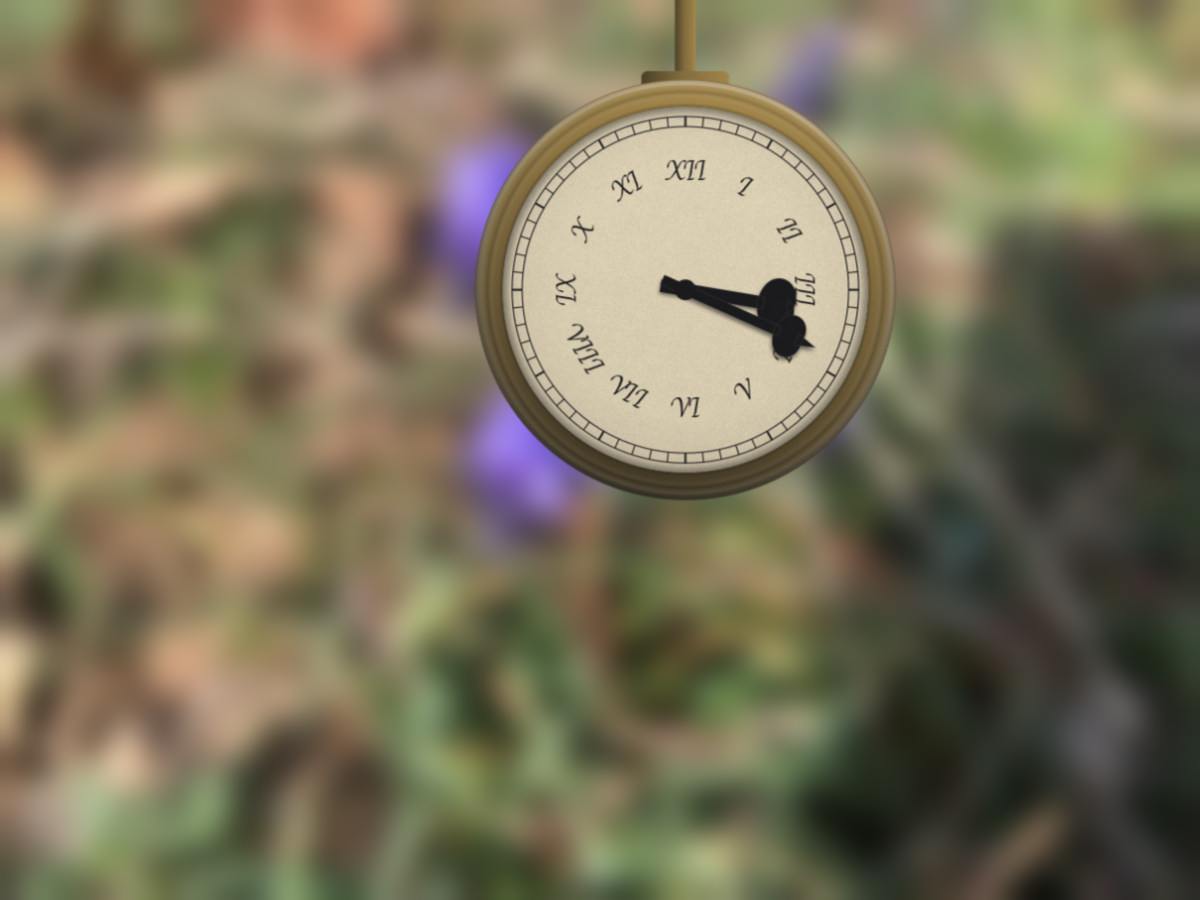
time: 3:19
